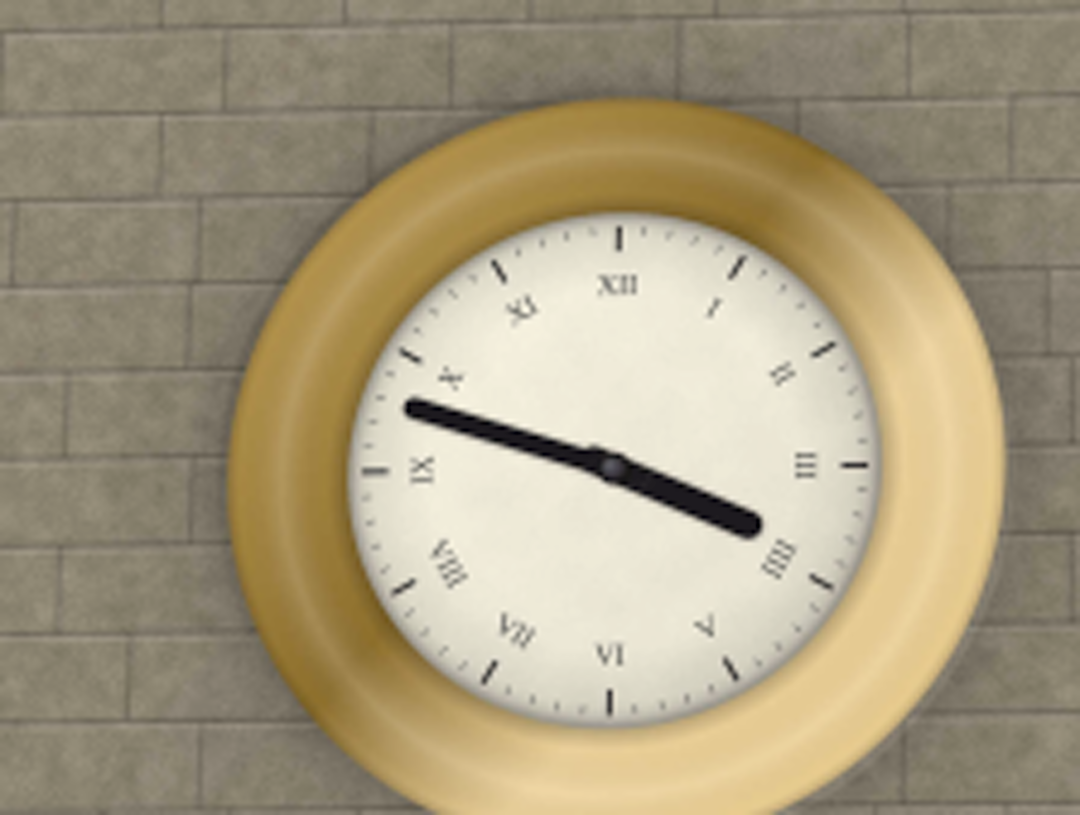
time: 3:48
